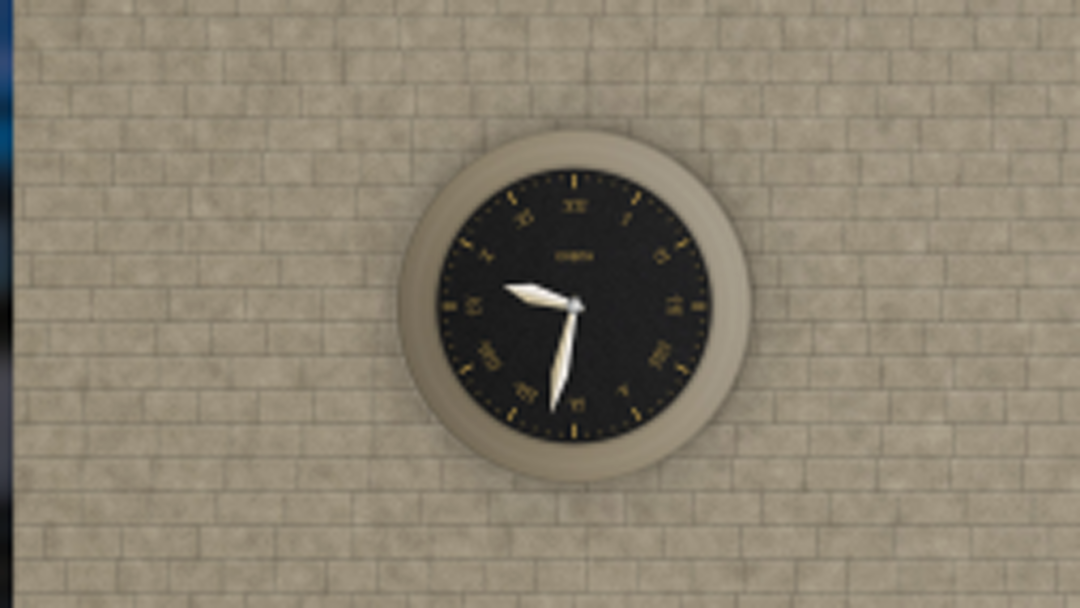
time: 9:32
